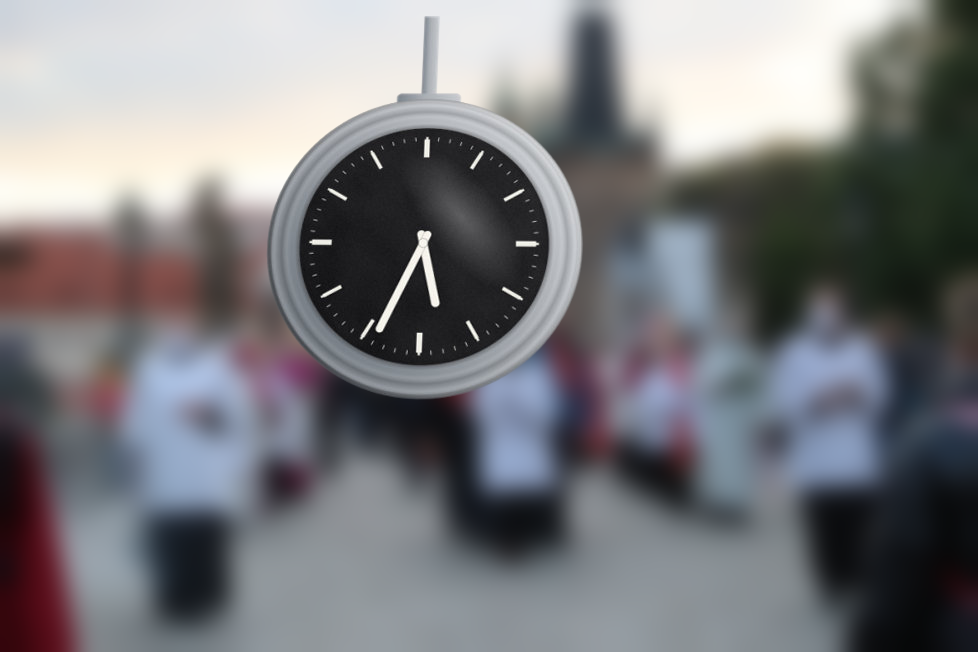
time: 5:34
